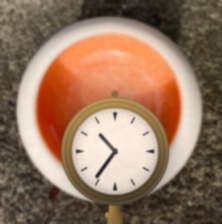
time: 10:36
